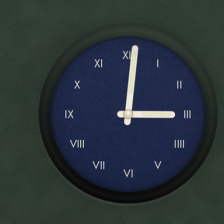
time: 3:01
